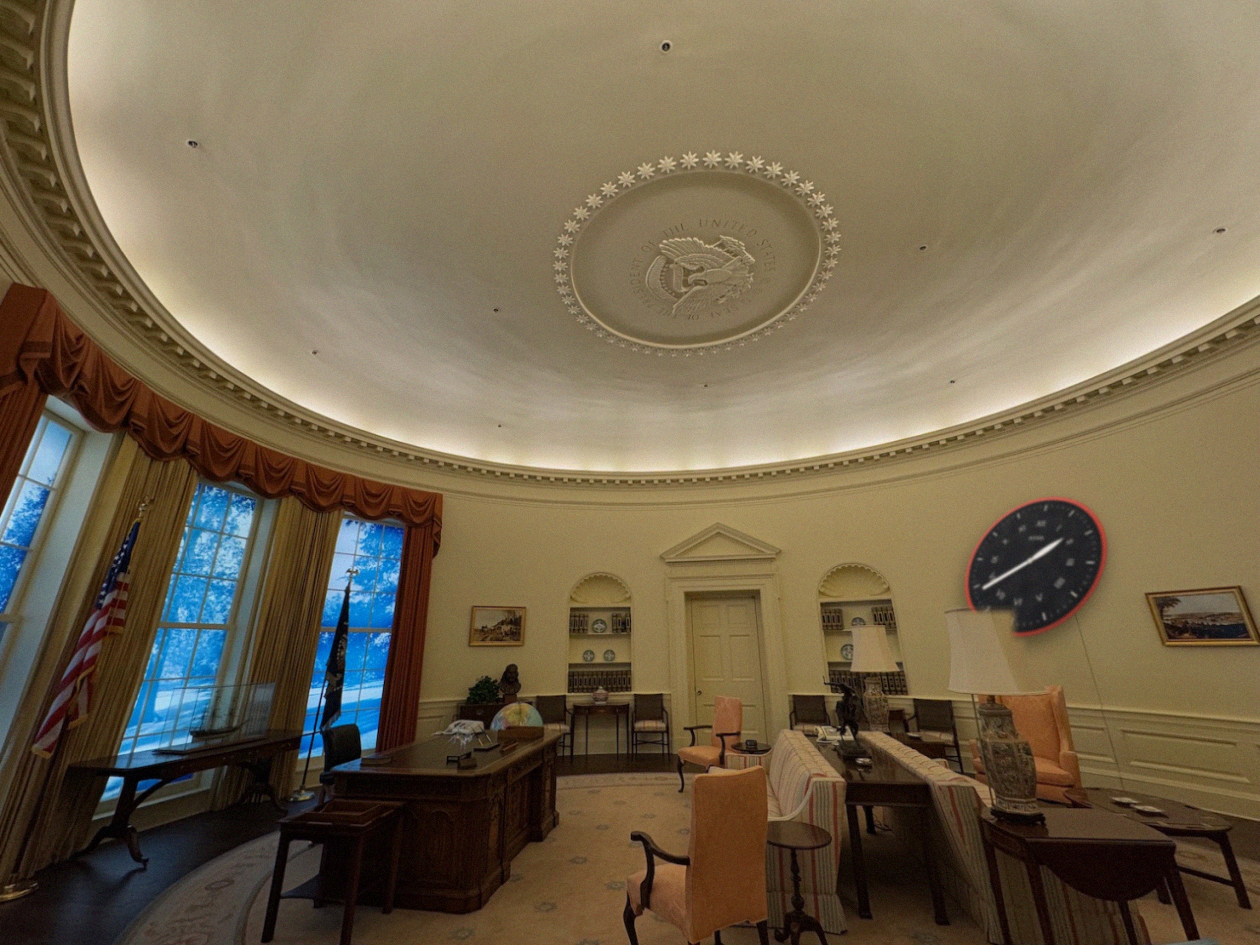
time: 1:39
